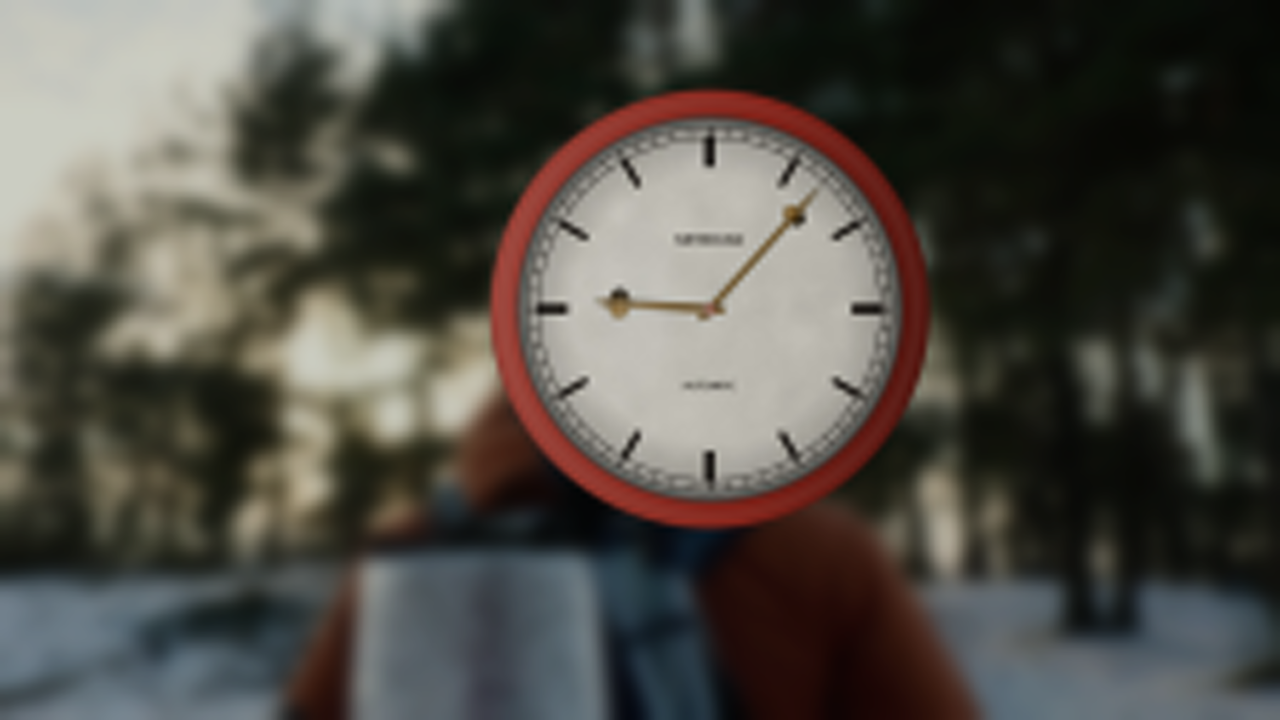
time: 9:07
